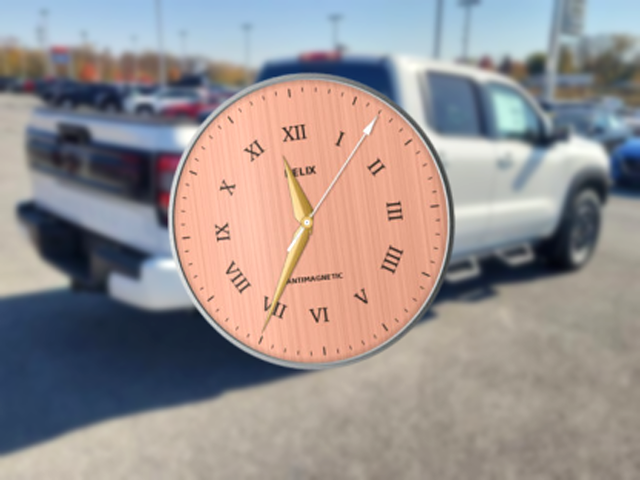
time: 11:35:07
